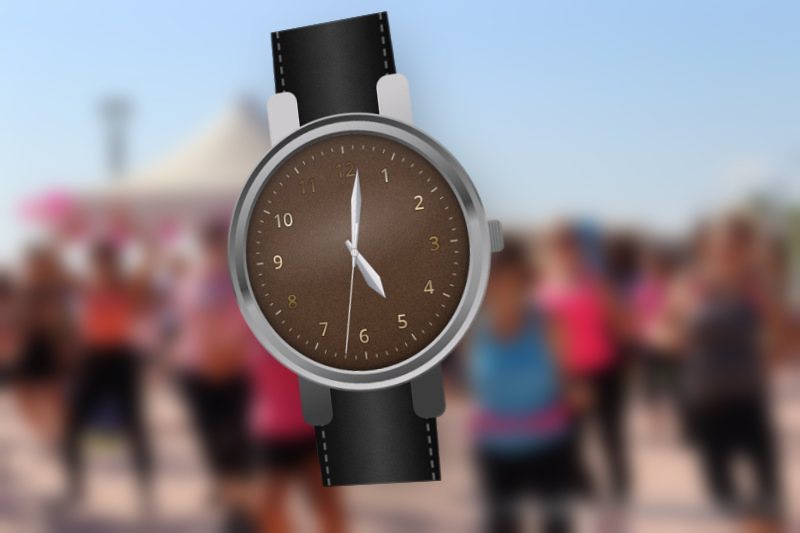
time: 5:01:32
